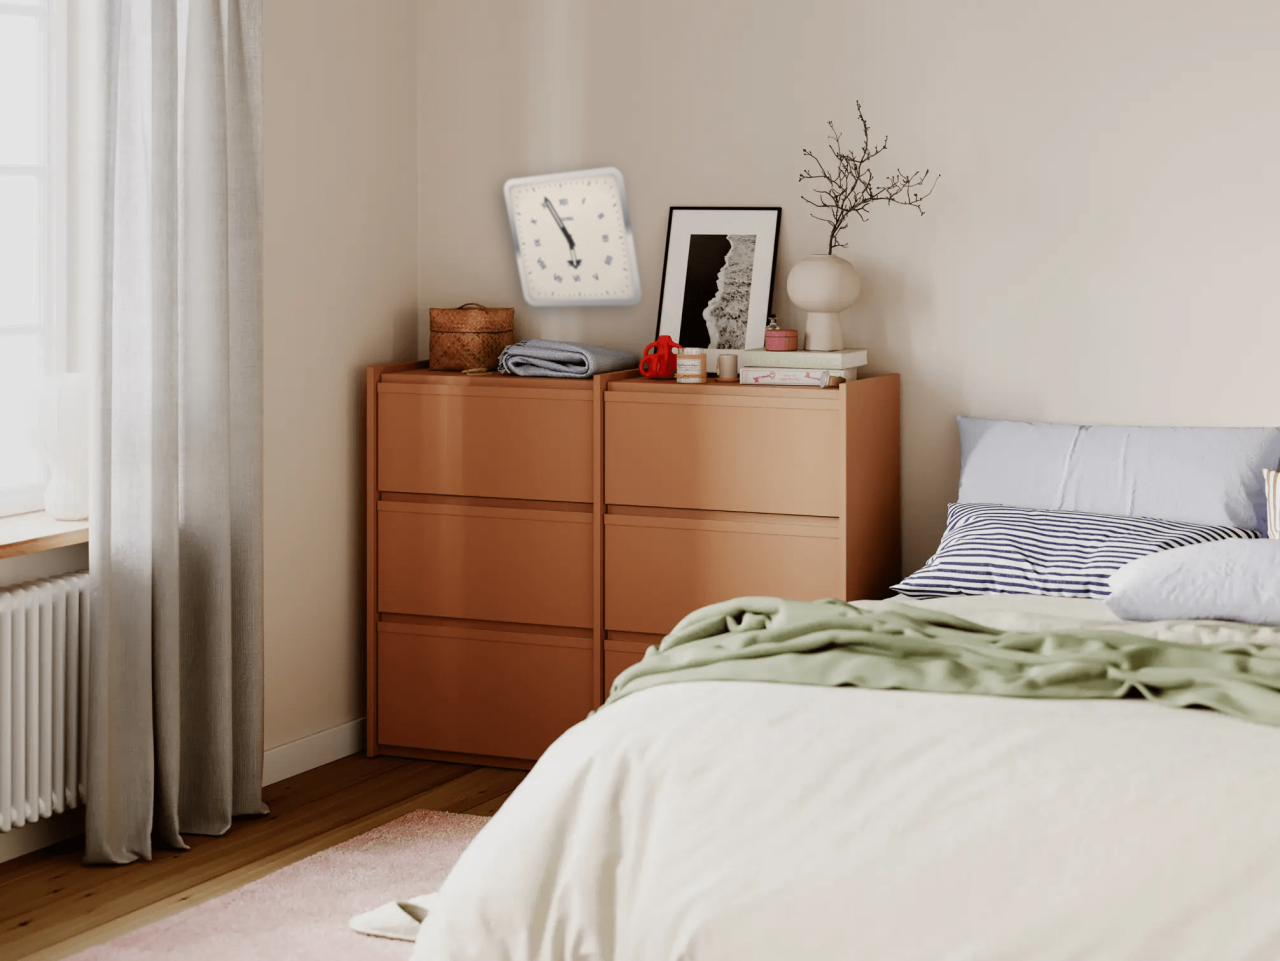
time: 5:56
